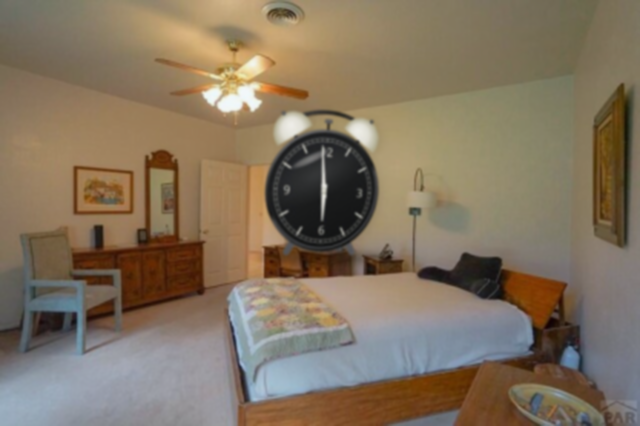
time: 5:59
